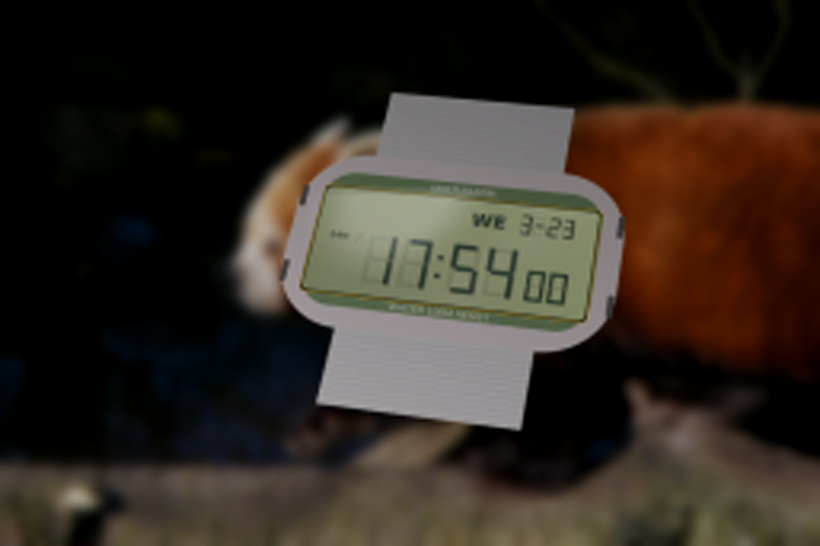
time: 17:54:00
